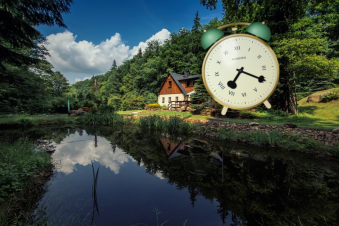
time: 7:20
